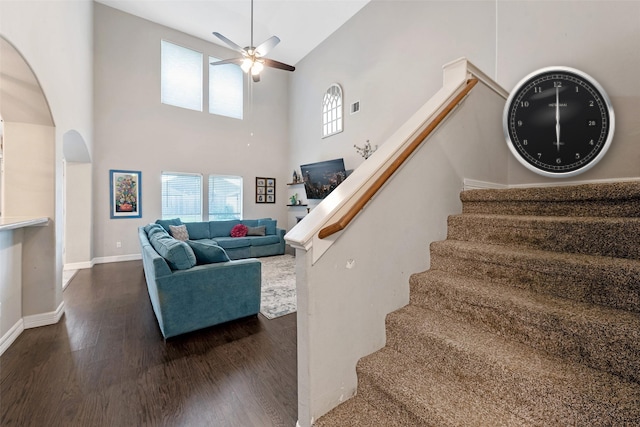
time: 6:00
